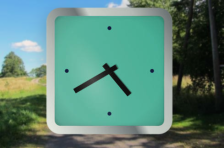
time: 4:40
